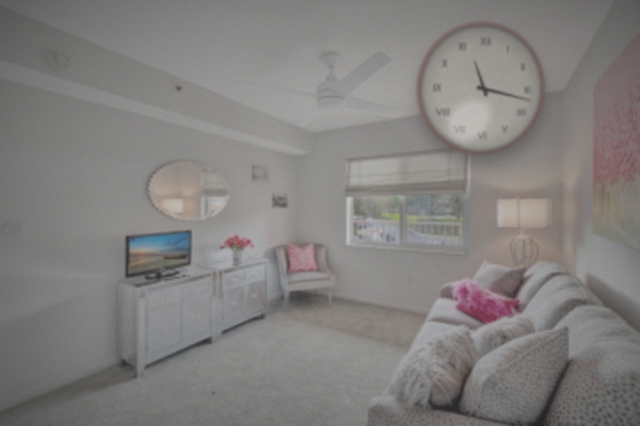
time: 11:17
